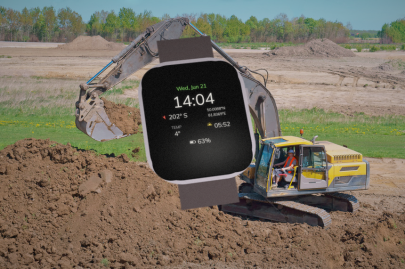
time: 14:04
